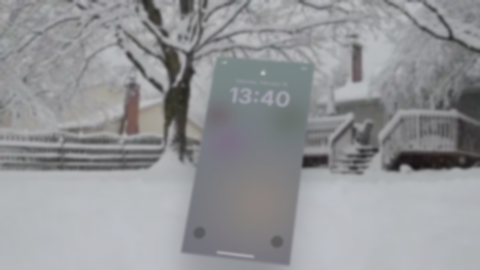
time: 13:40
